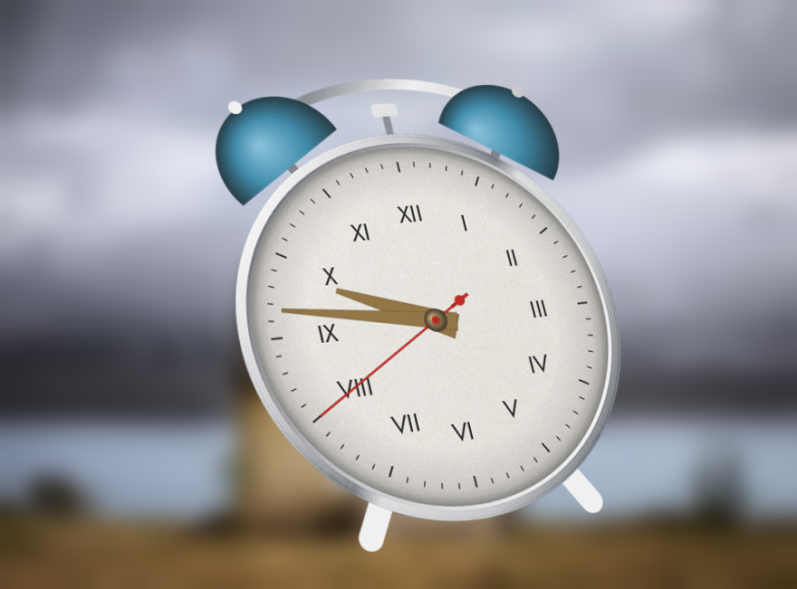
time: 9:46:40
